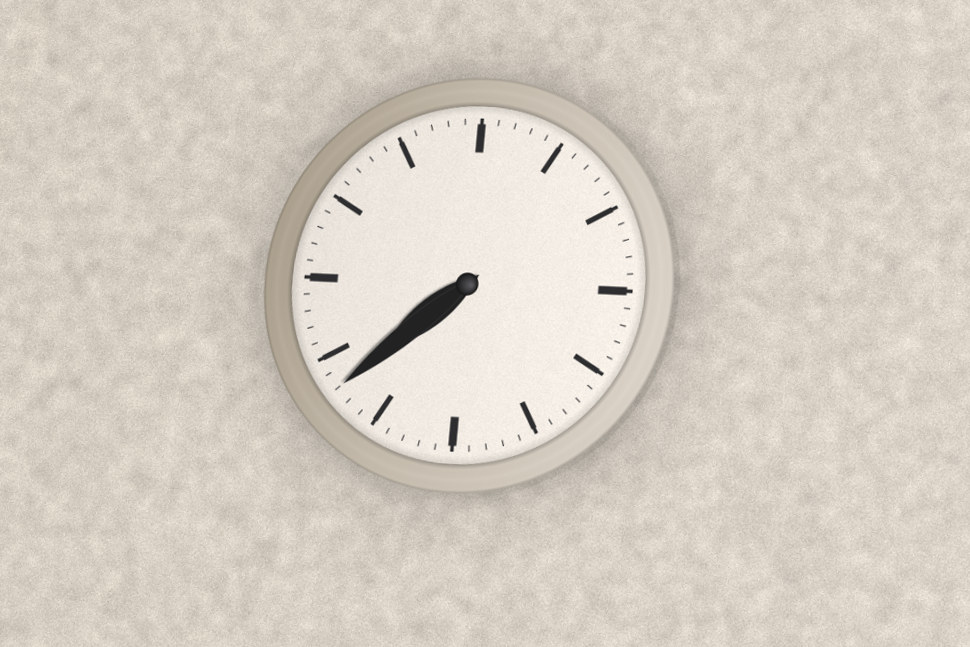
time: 7:38
